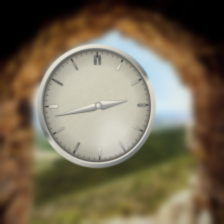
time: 2:43
